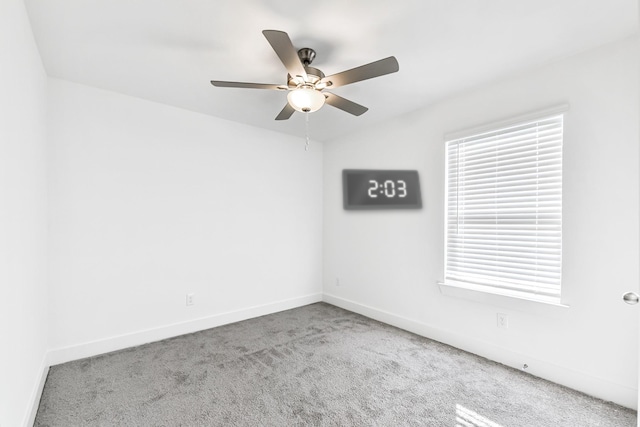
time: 2:03
